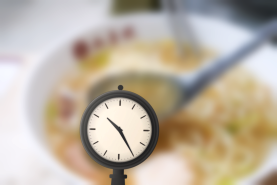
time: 10:25
